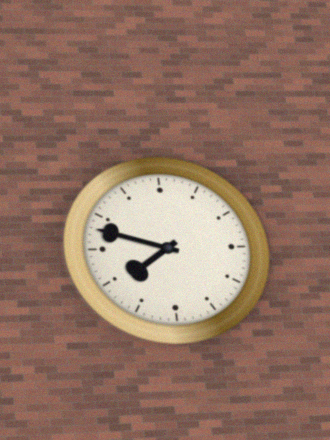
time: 7:48
